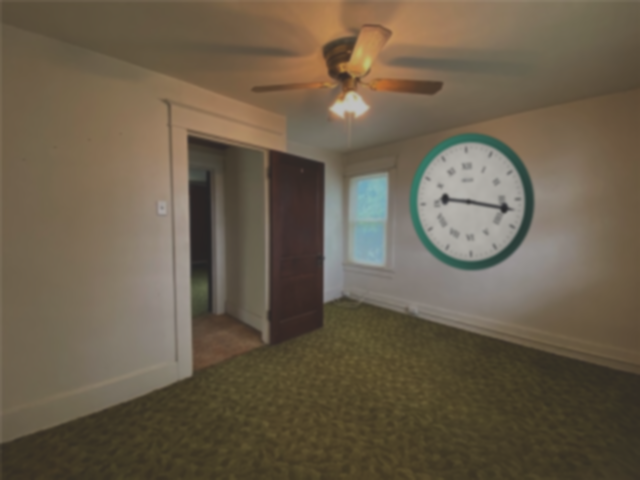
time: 9:17
